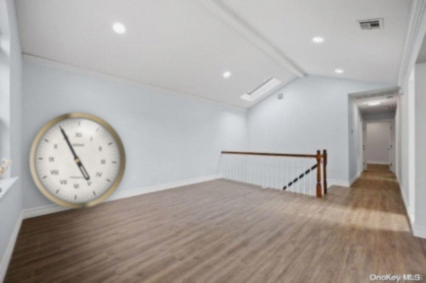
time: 4:55
